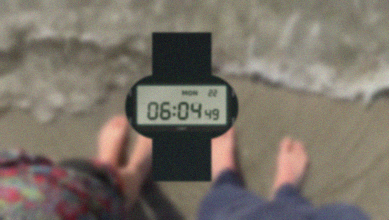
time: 6:04:49
